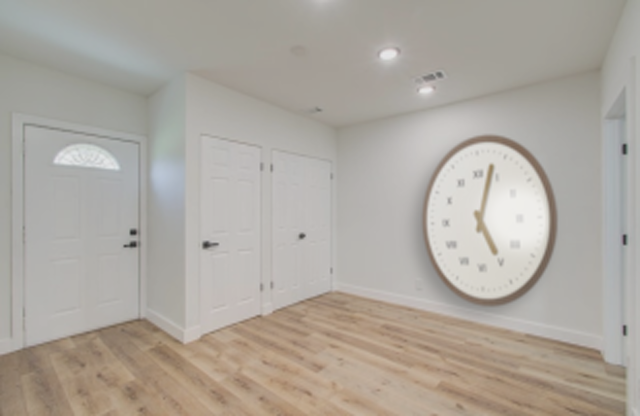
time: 5:03
